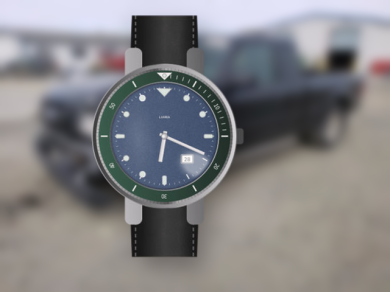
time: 6:19
